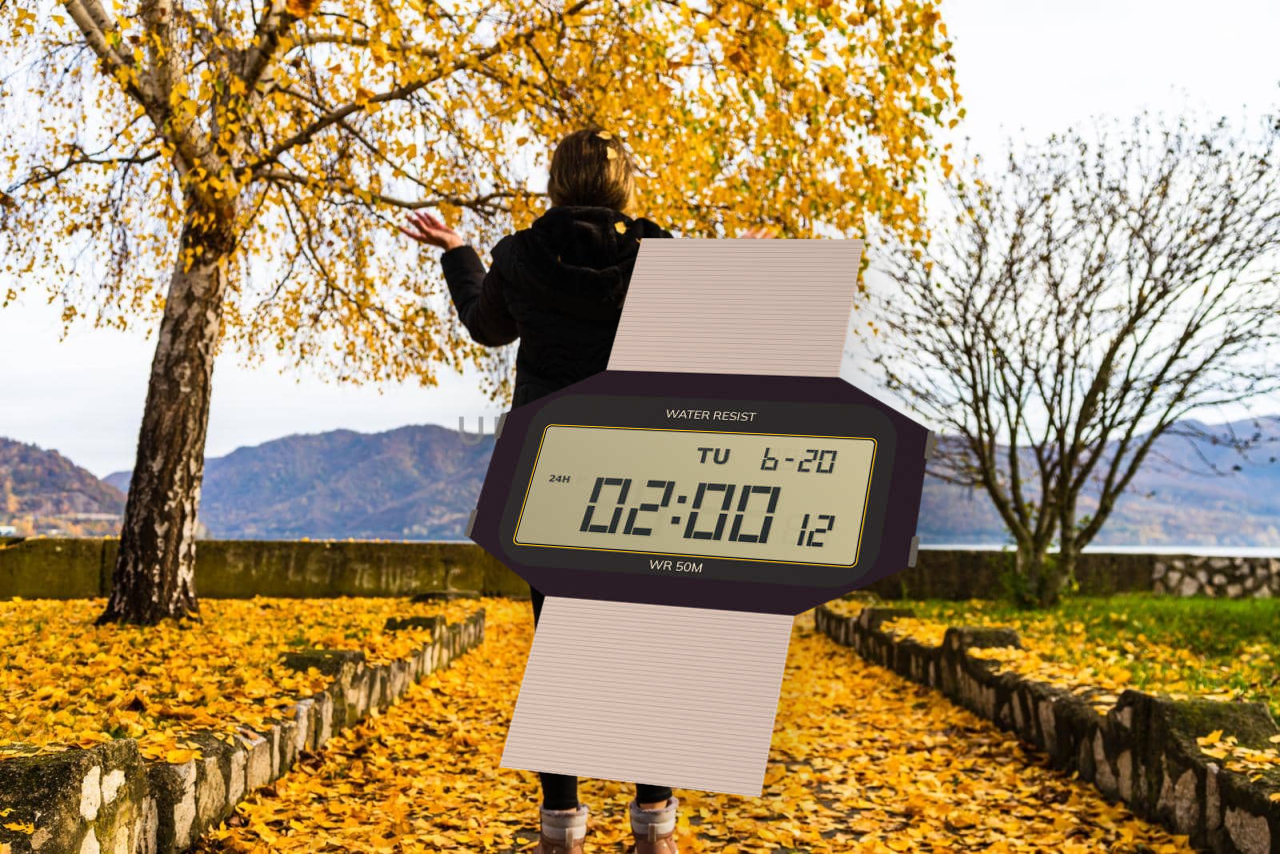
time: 2:00:12
